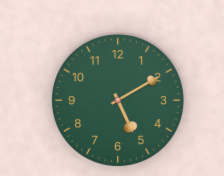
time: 5:10
